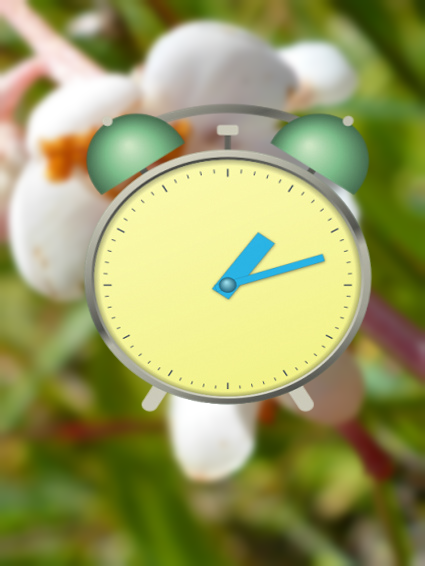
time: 1:12
